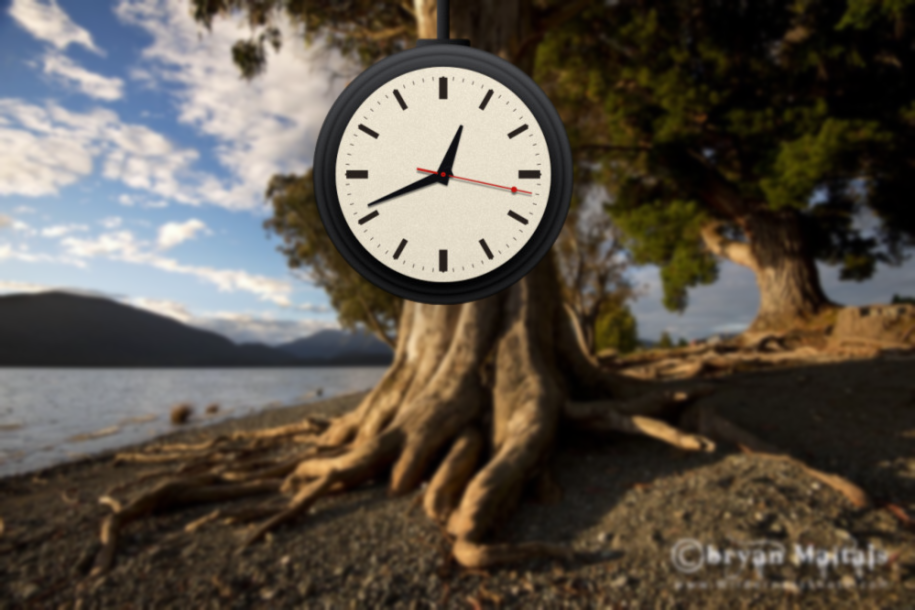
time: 12:41:17
